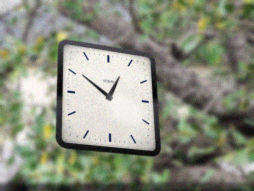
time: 12:51
